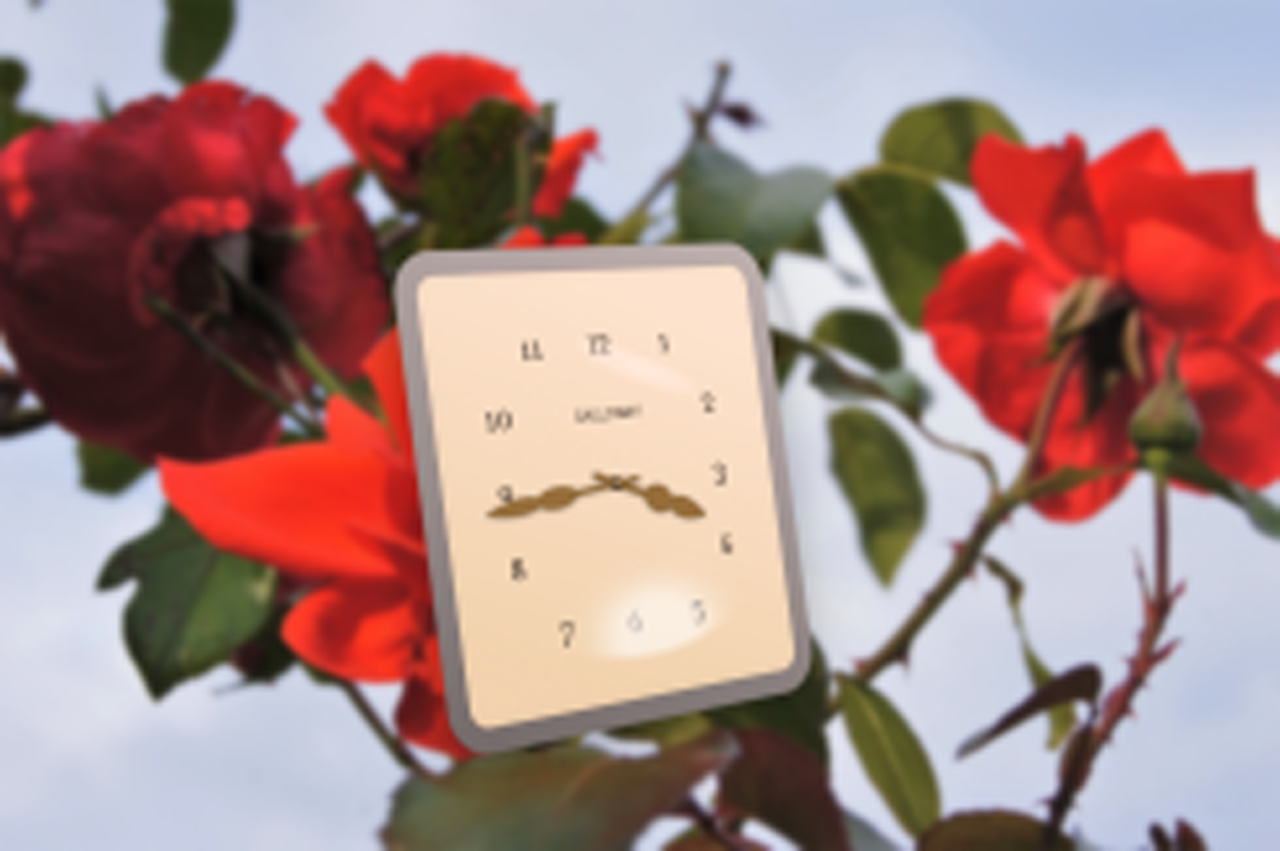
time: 3:44
